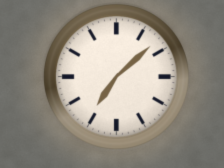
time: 7:08
